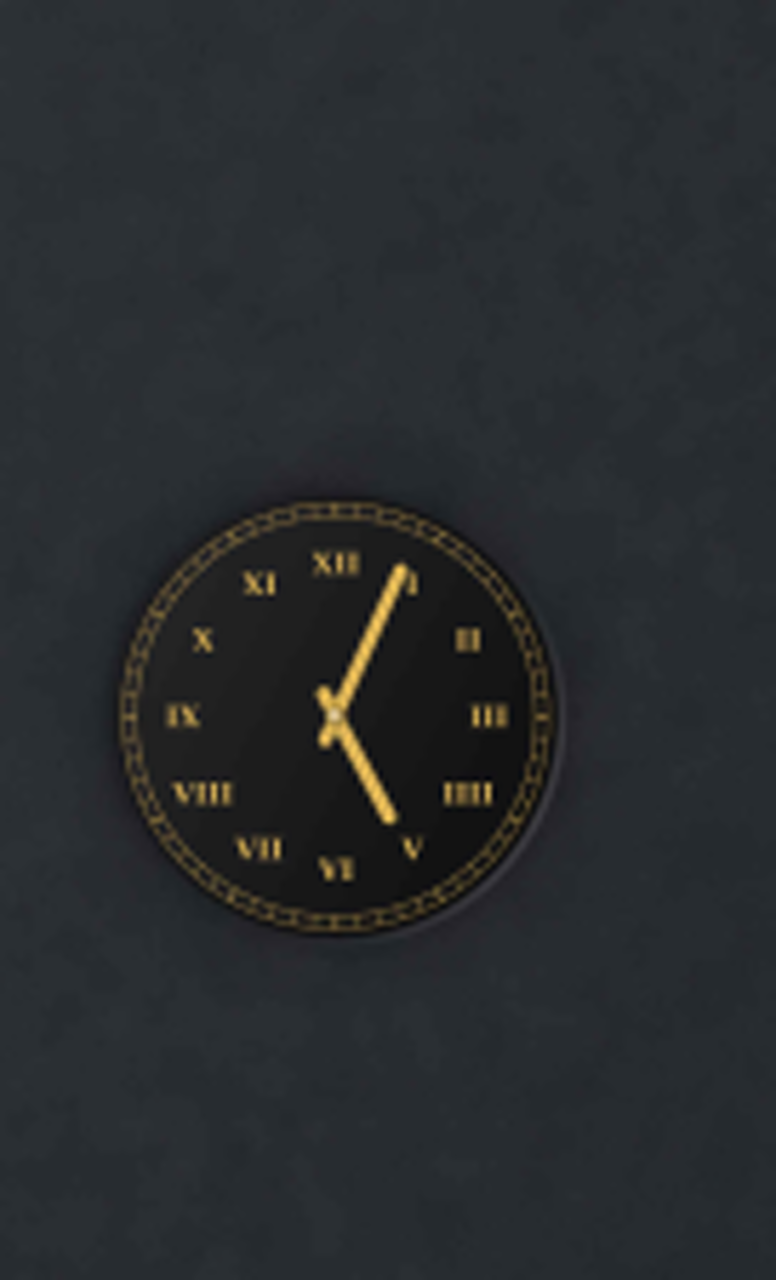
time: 5:04
